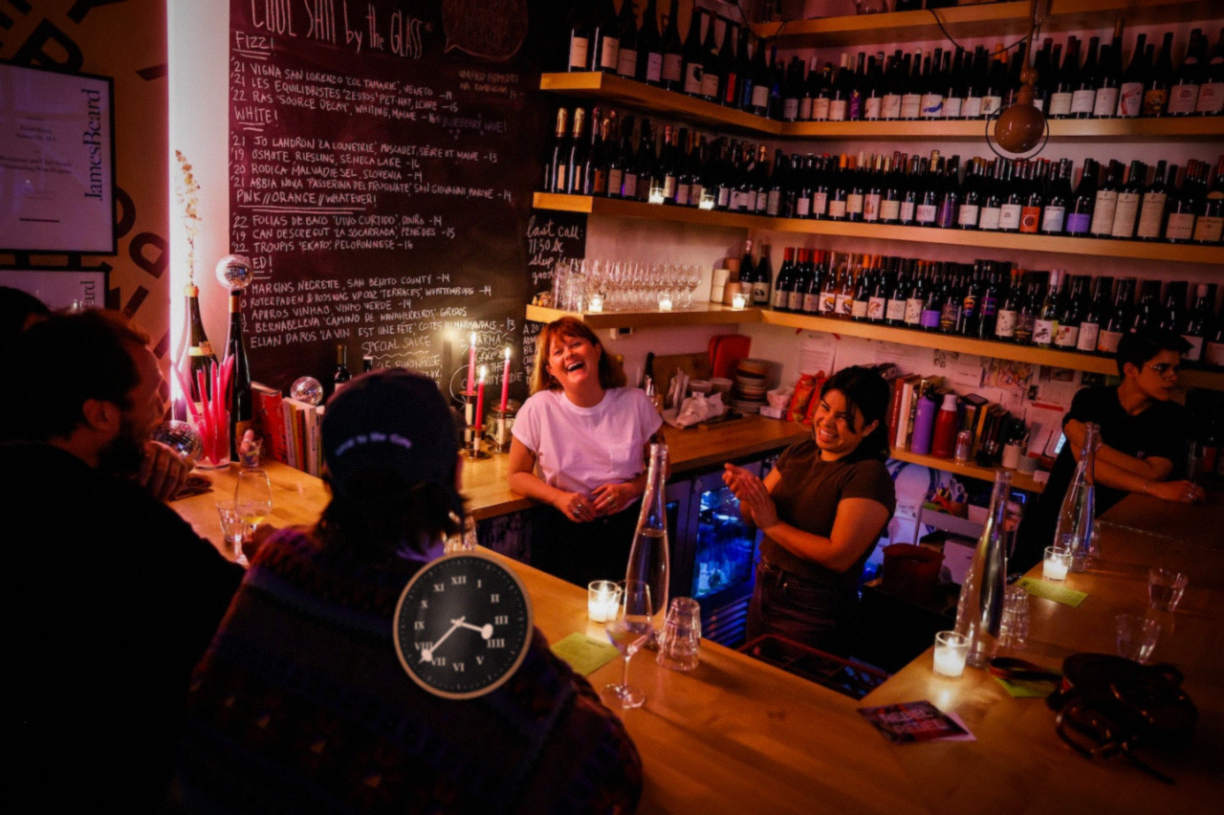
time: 3:38
